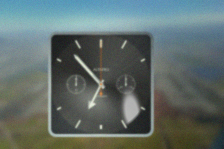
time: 6:53
